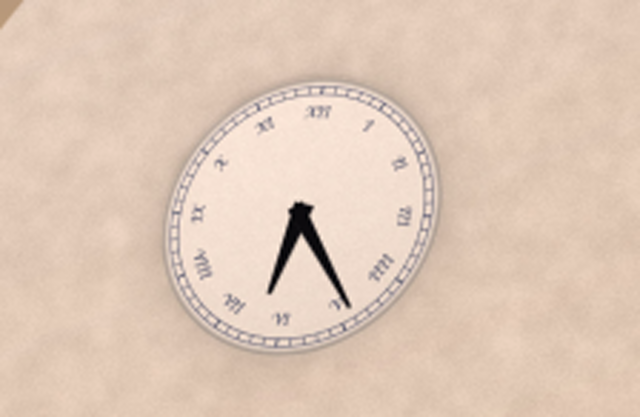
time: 6:24
